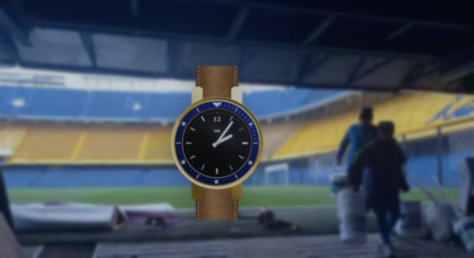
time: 2:06
